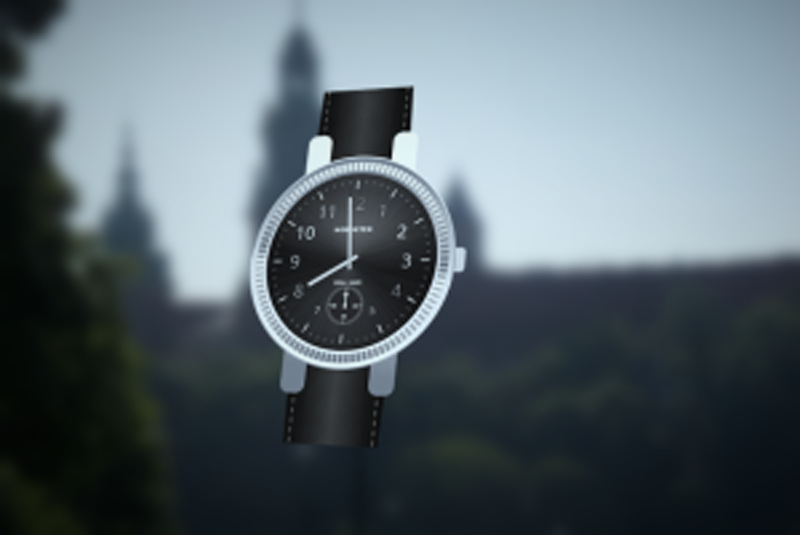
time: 7:59
